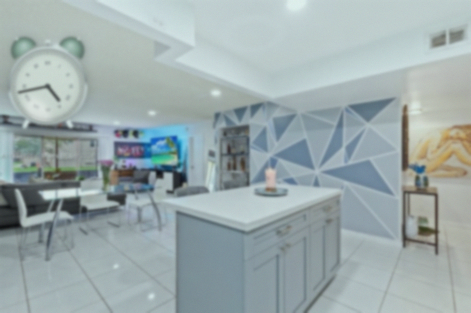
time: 4:43
